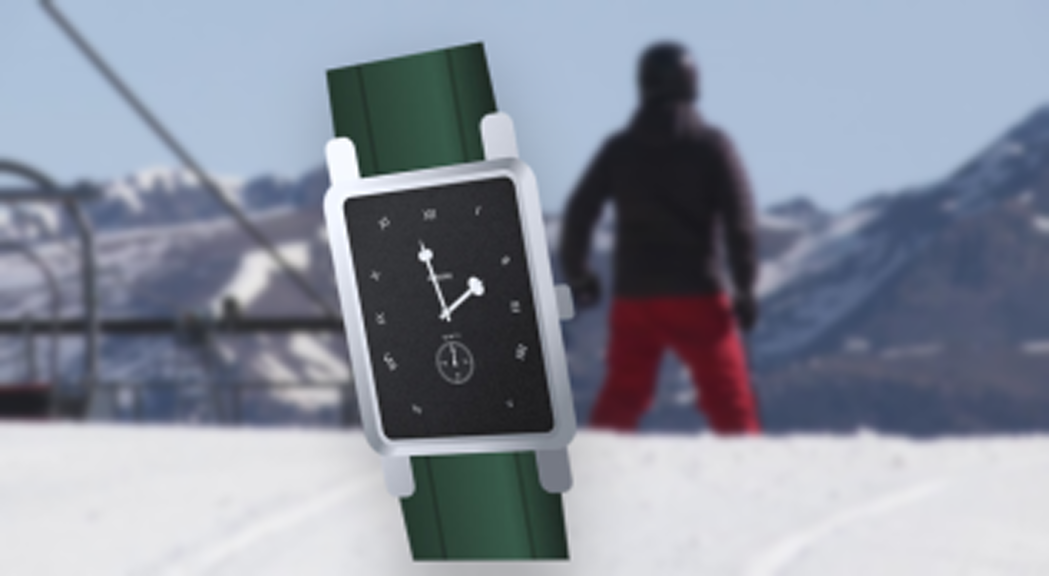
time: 1:58
